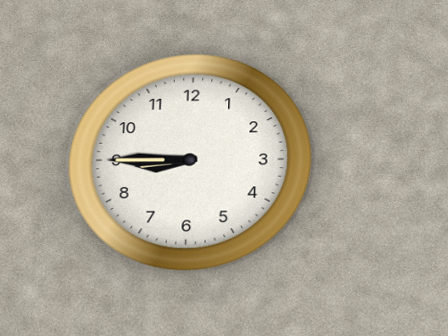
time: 8:45
